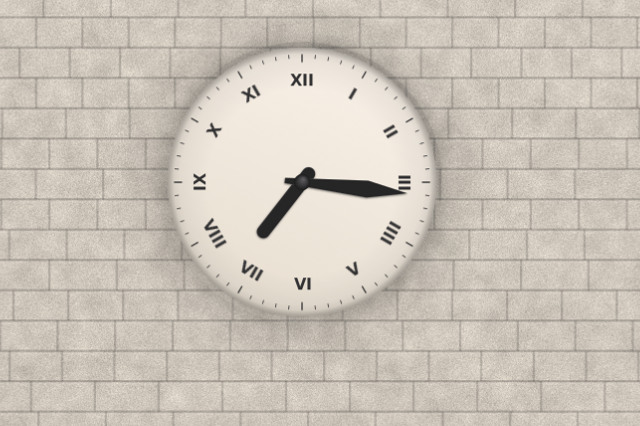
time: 7:16
